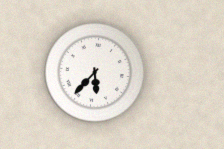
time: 5:36
